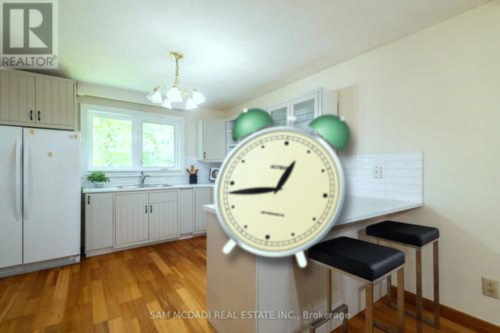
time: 12:43
